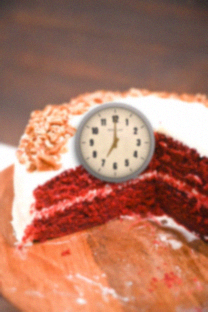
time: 7:00
